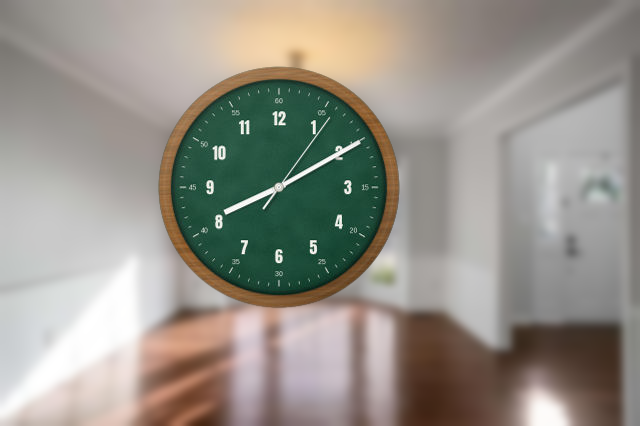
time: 8:10:06
